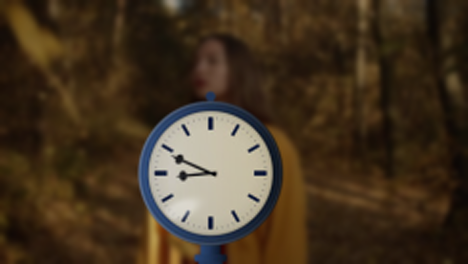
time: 8:49
